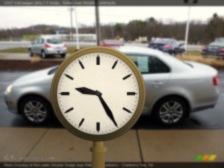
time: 9:25
